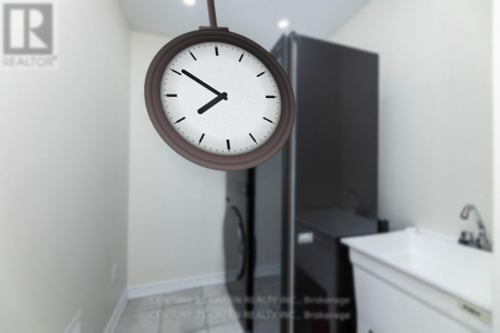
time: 7:51
